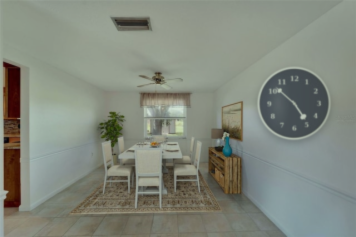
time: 4:52
